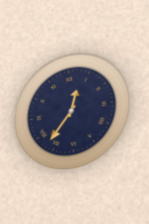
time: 12:37
